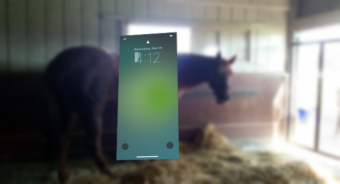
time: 4:12
